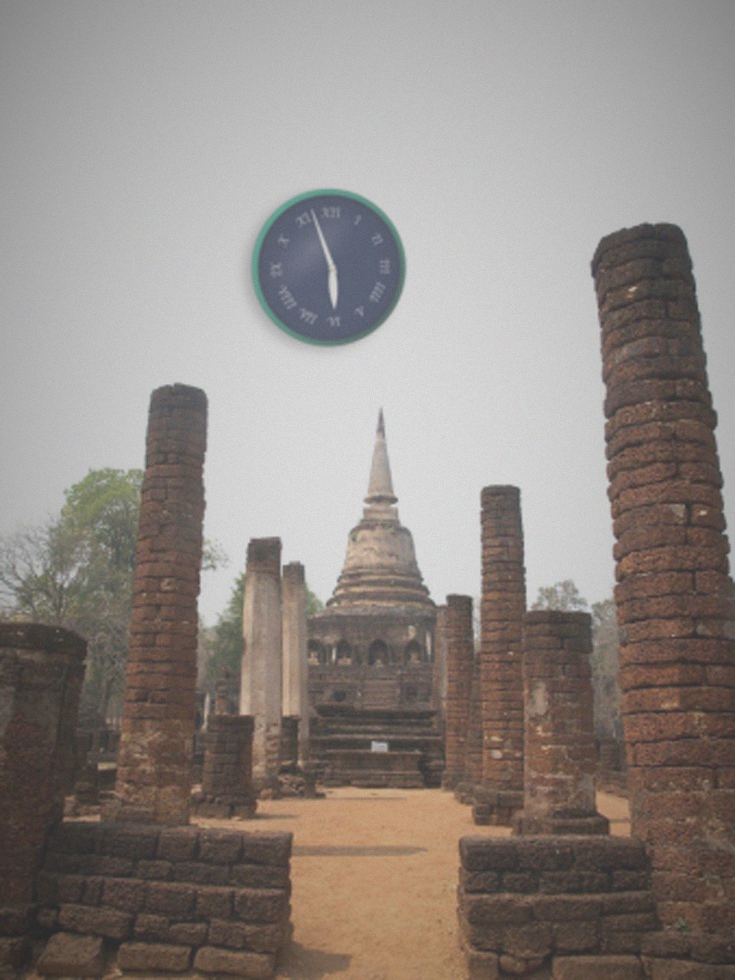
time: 5:57
